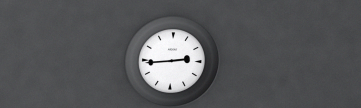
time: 2:44
